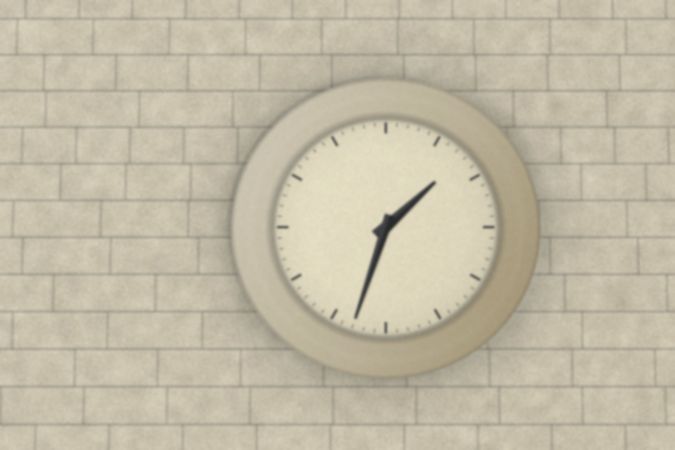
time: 1:33
